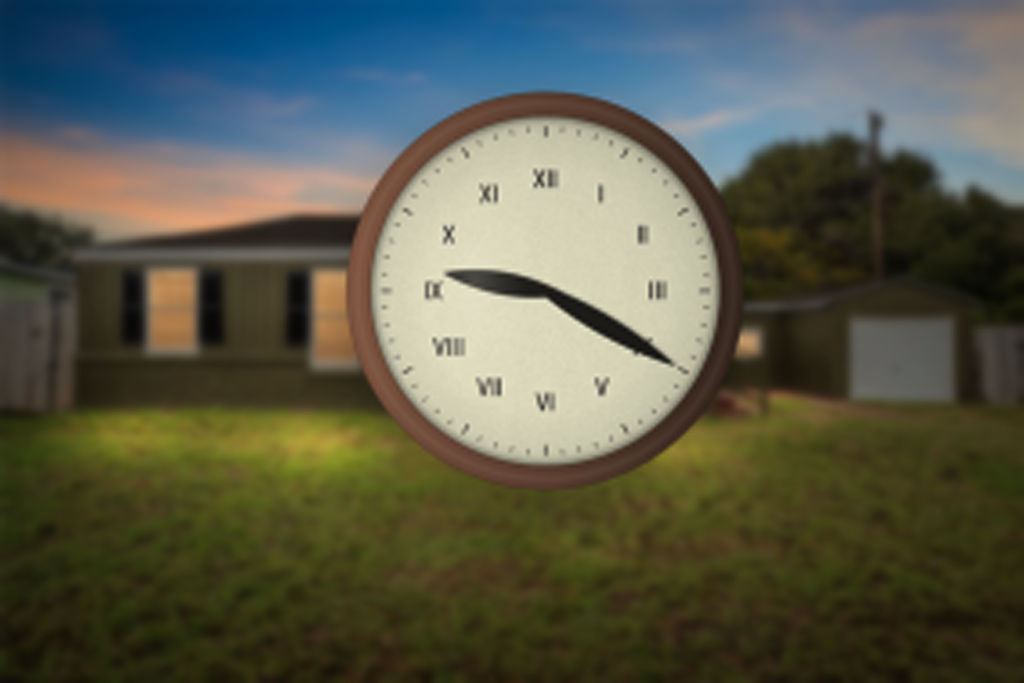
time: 9:20
